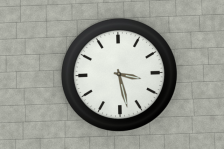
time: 3:28
